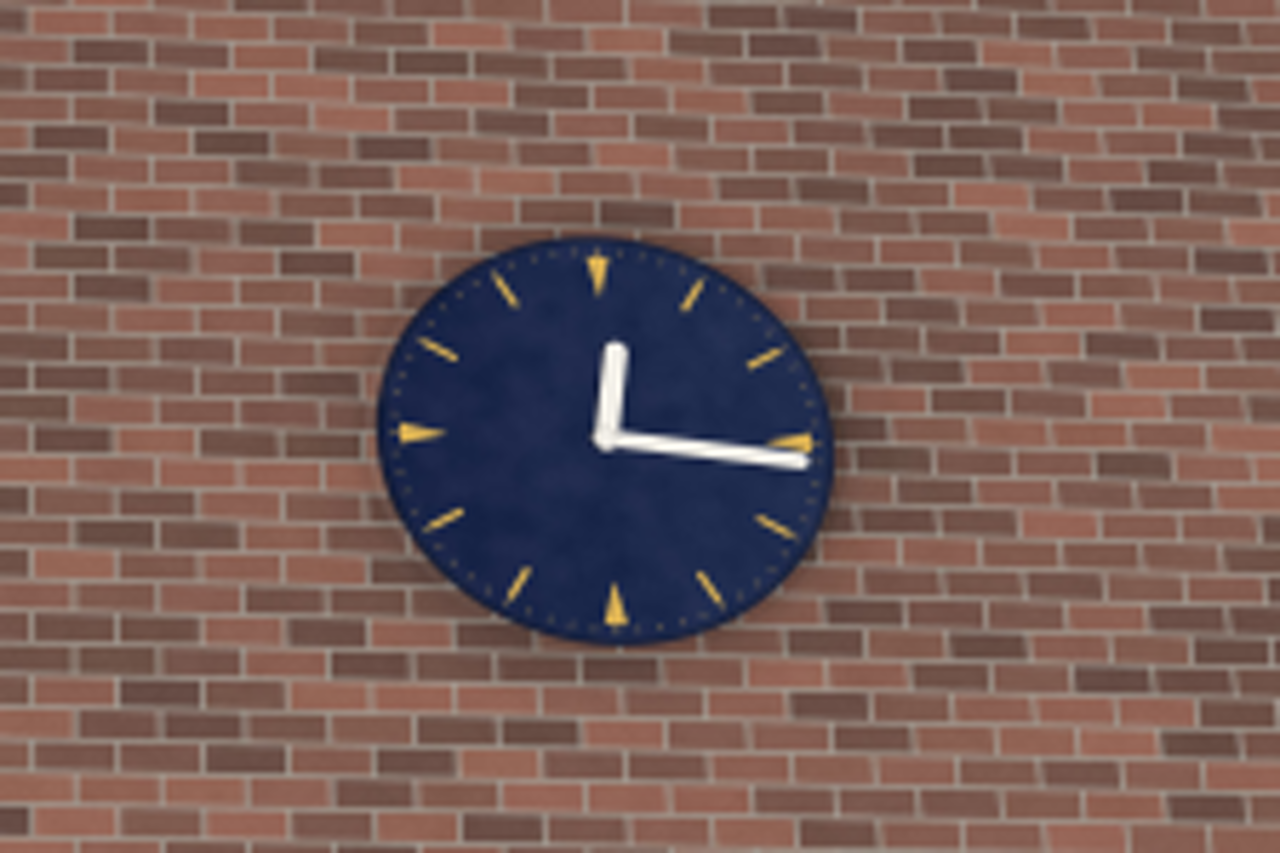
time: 12:16
